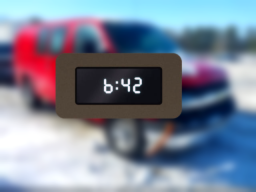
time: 6:42
